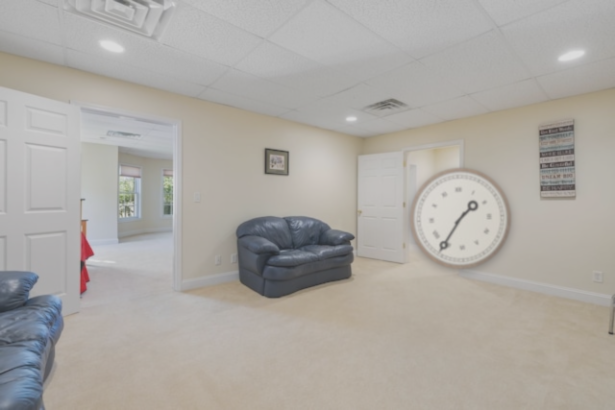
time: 1:36
